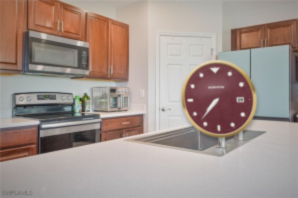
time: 7:37
